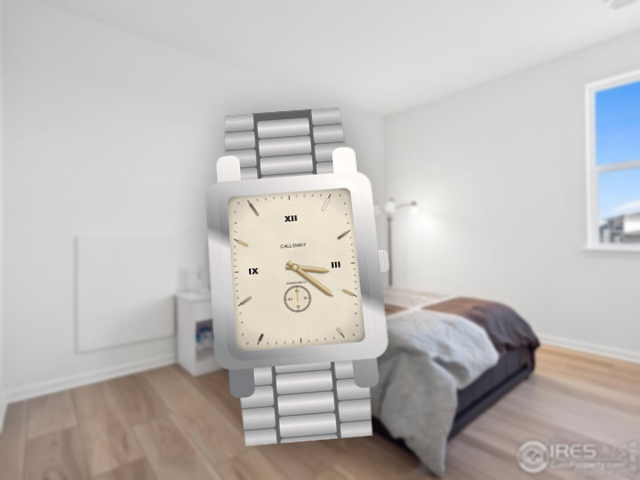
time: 3:22
